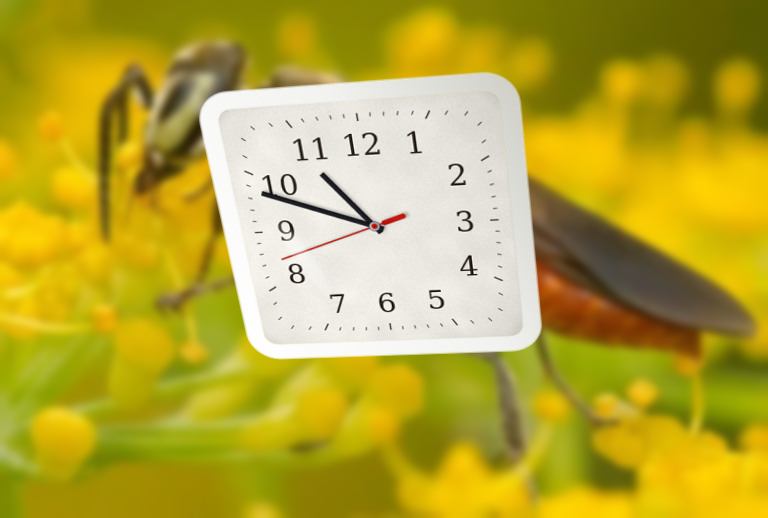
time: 10:48:42
